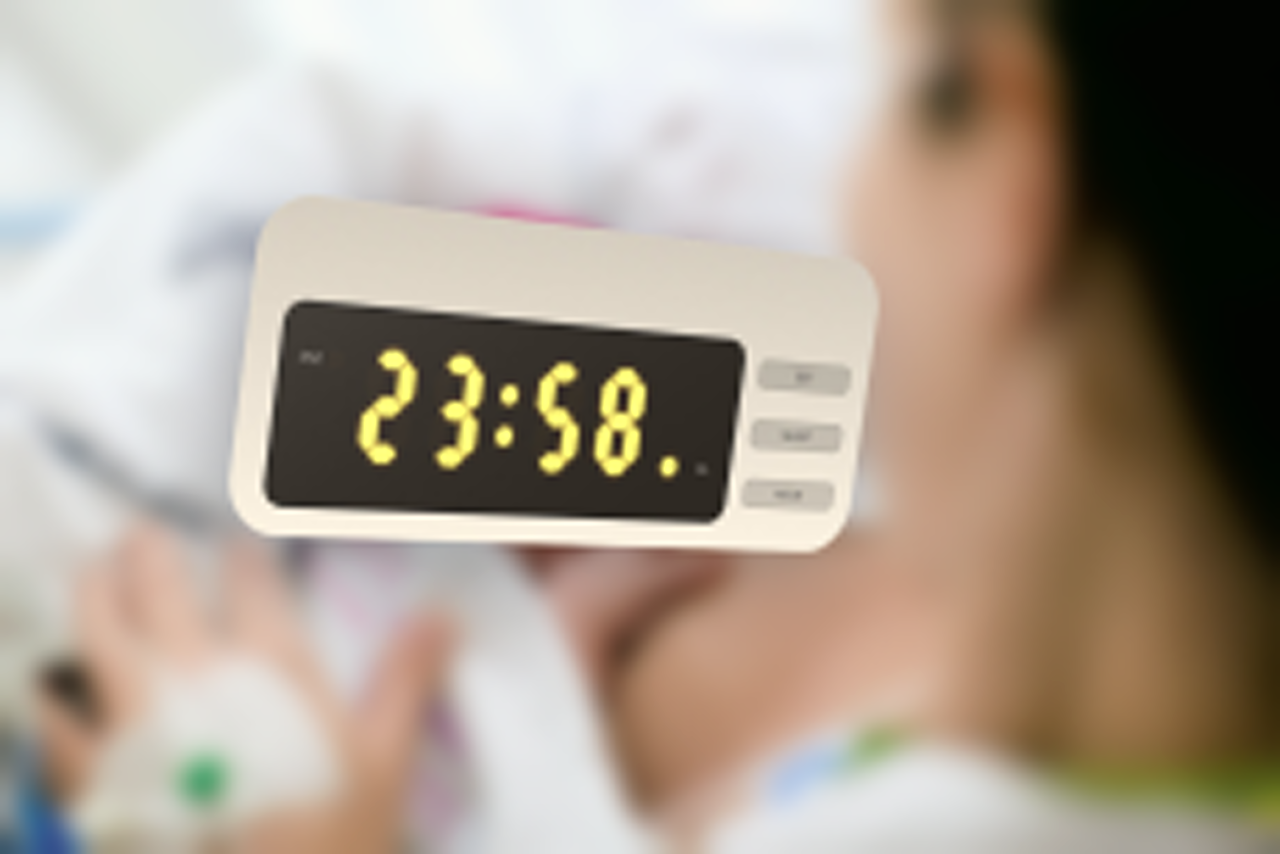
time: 23:58
